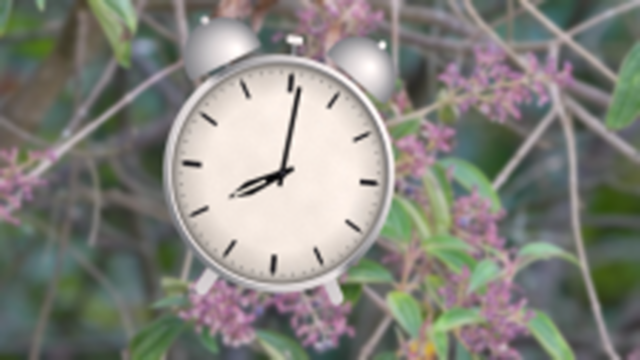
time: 8:01
